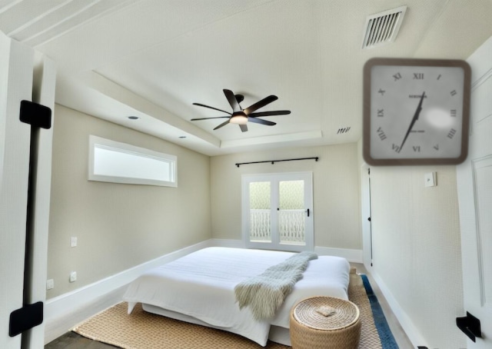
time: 12:34
